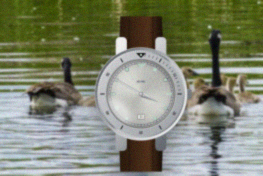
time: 3:50
